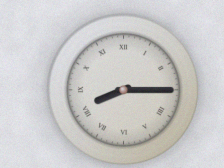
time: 8:15
